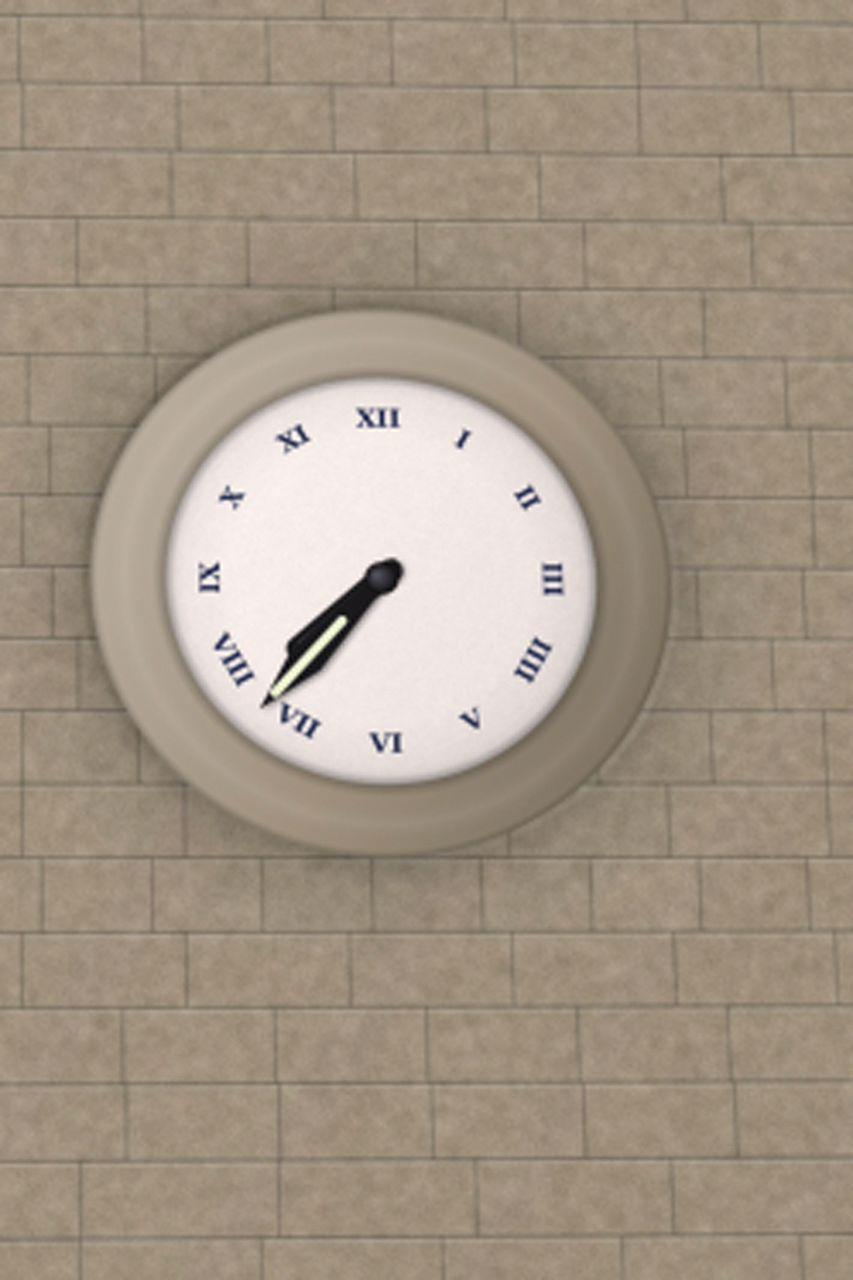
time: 7:37
